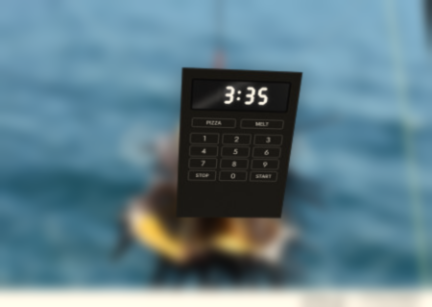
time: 3:35
